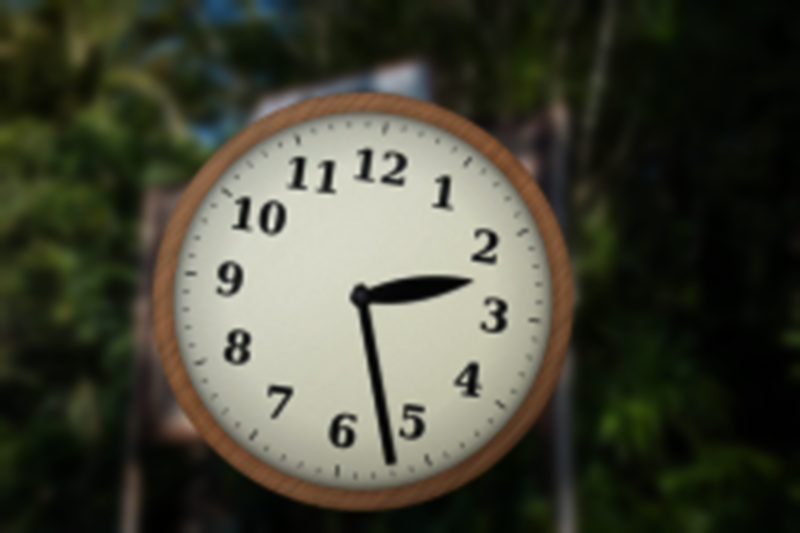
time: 2:27
